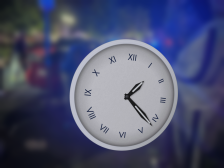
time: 1:22
